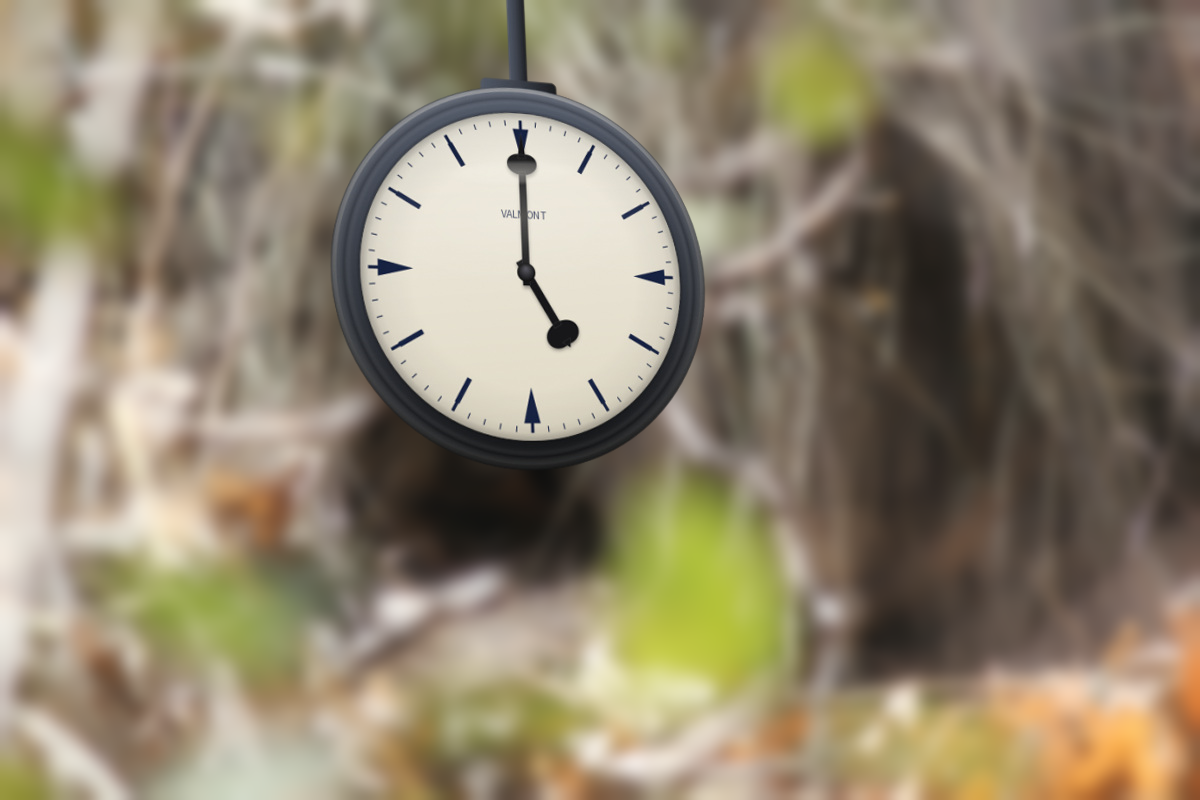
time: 5:00
